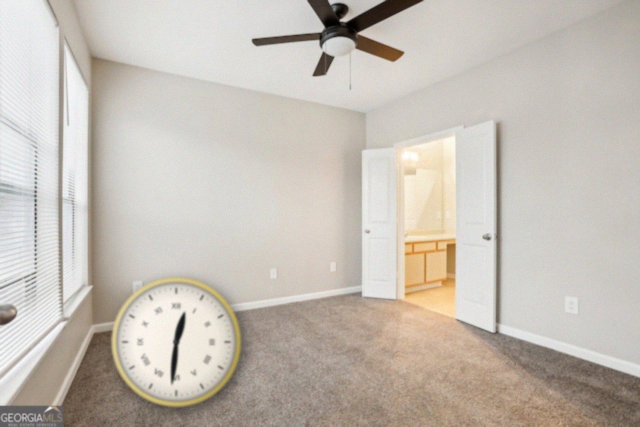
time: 12:31
